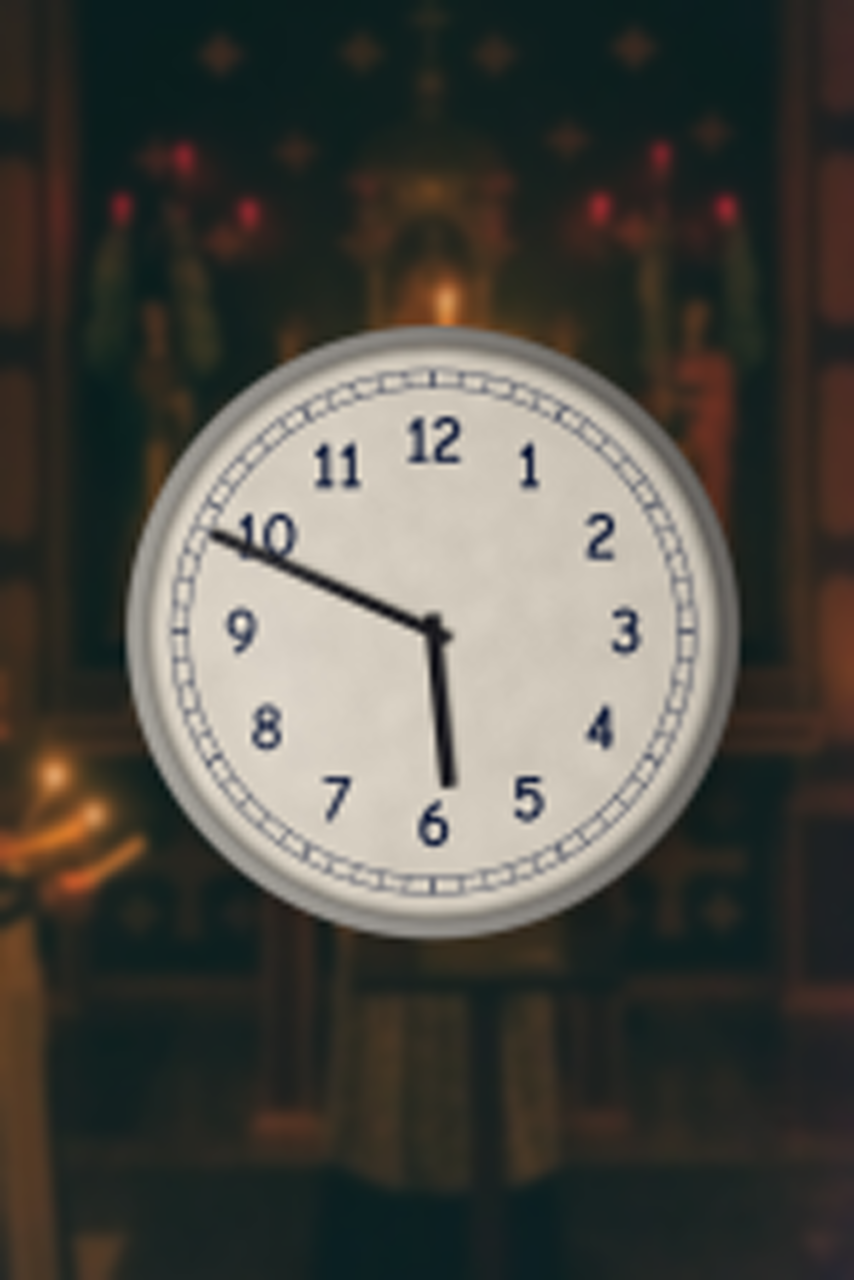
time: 5:49
